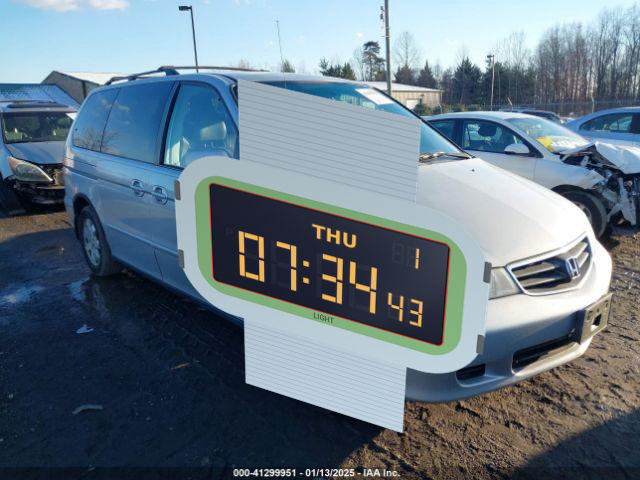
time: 7:34:43
